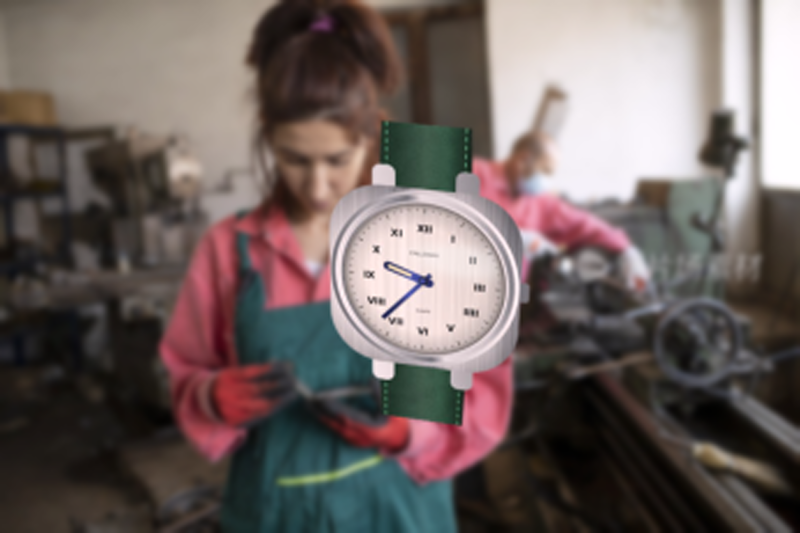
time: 9:37
